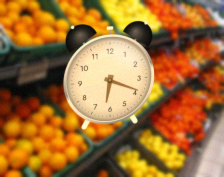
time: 6:19
